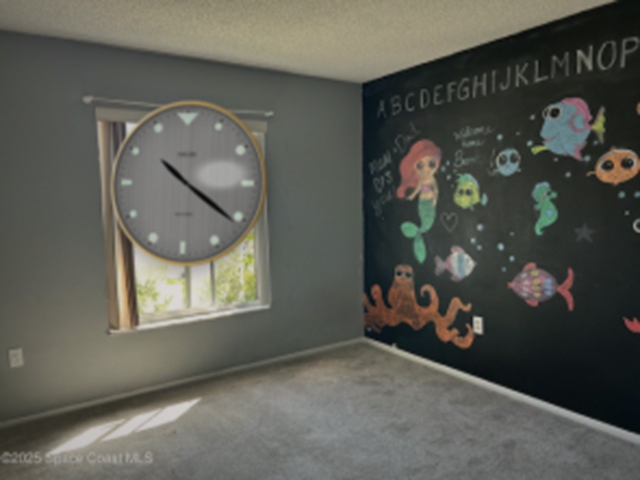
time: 10:21
